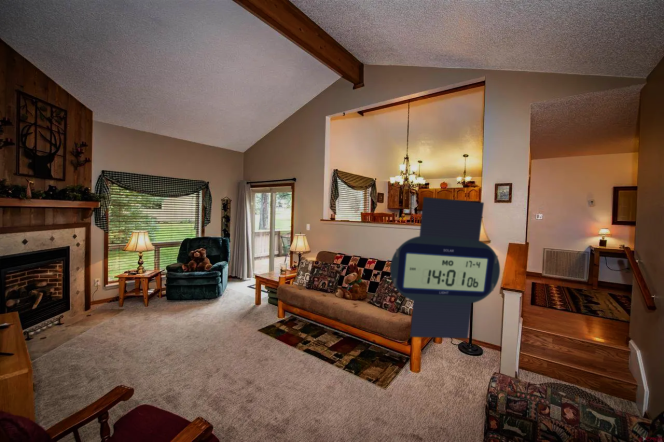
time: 14:01:06
